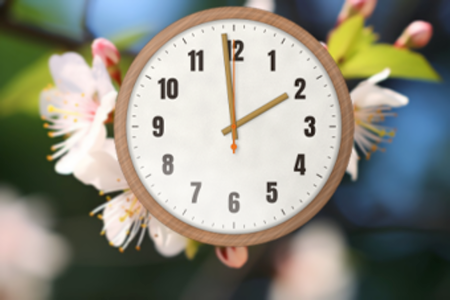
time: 1:59:00
